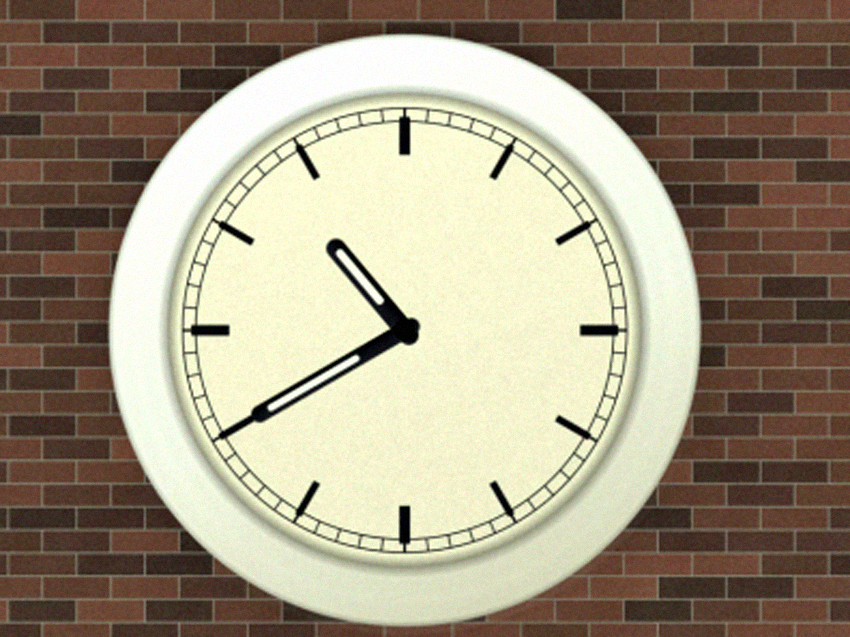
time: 10:40
